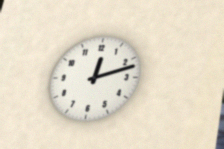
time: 12:12
